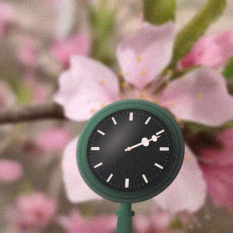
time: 2:11
